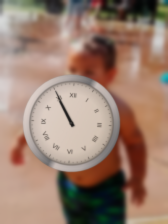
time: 10:55
